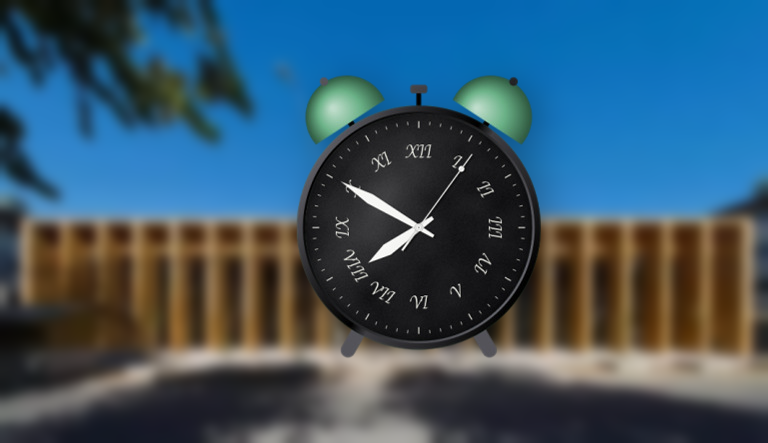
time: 7:50:06
